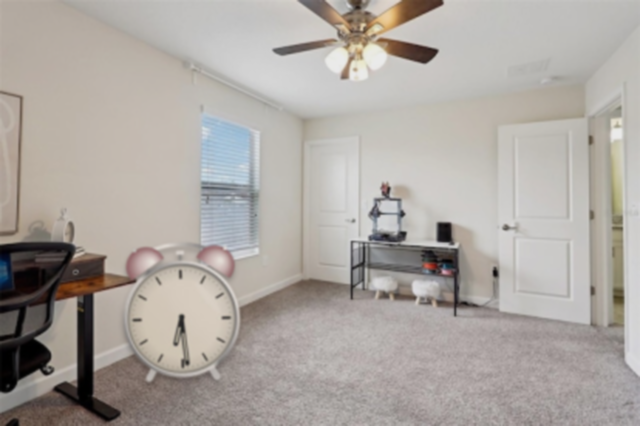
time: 6:29
